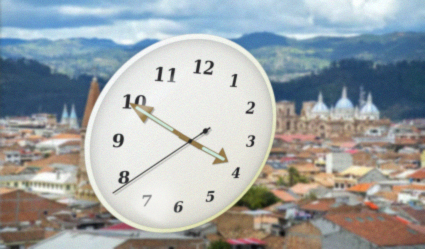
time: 3:49:39
